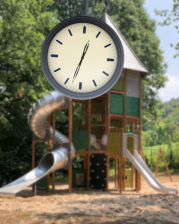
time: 12:33
